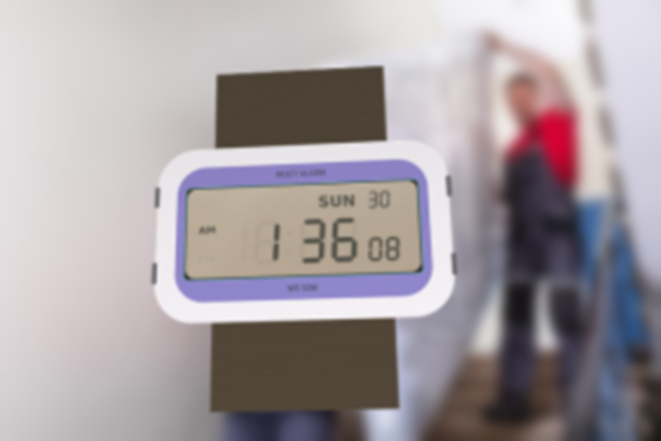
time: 1:36:08
